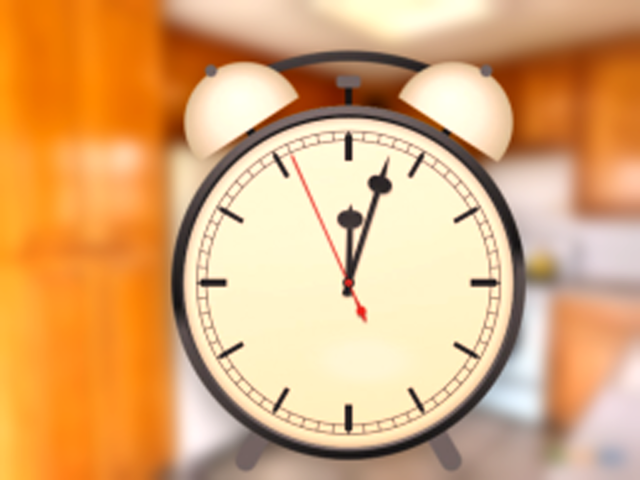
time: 12:02:56
